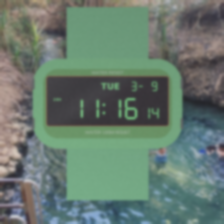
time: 11:16:14
